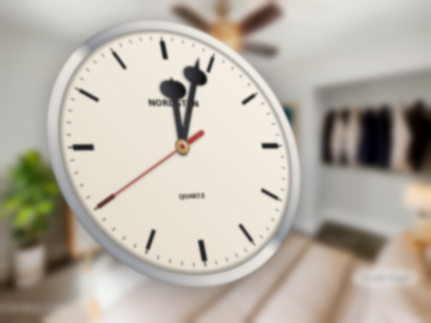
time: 12:03:40
